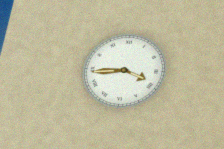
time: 3:44
